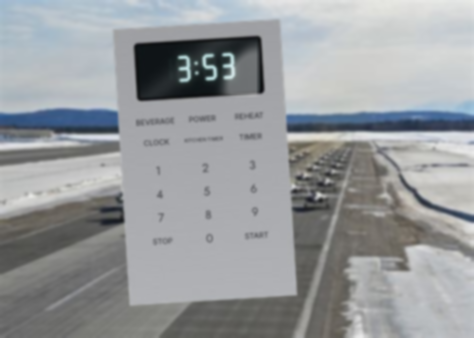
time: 3:53
